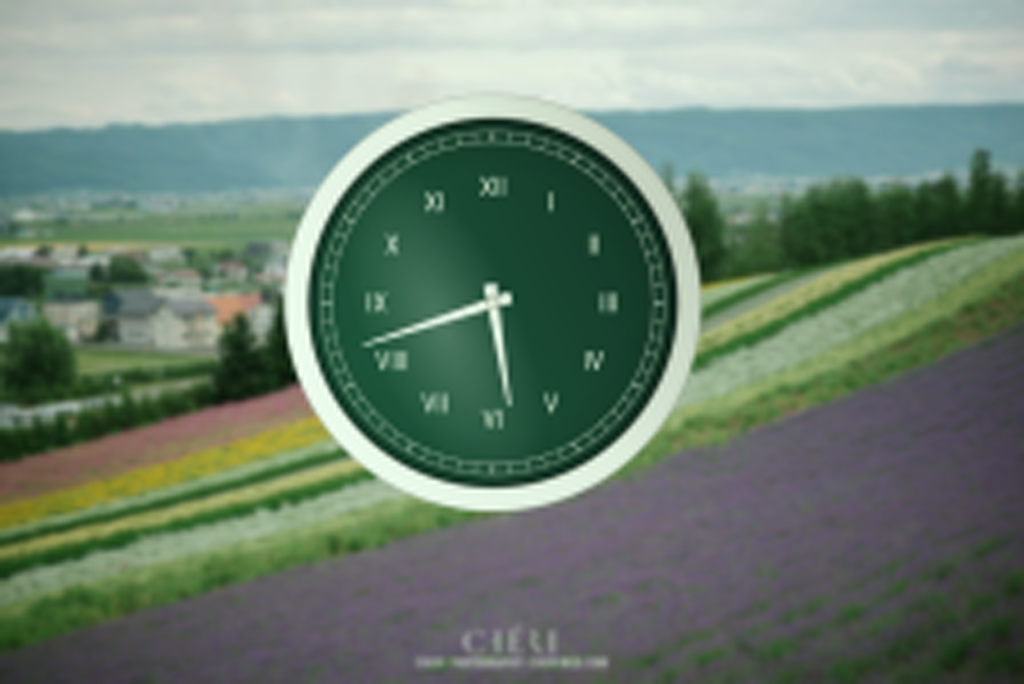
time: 5:42
